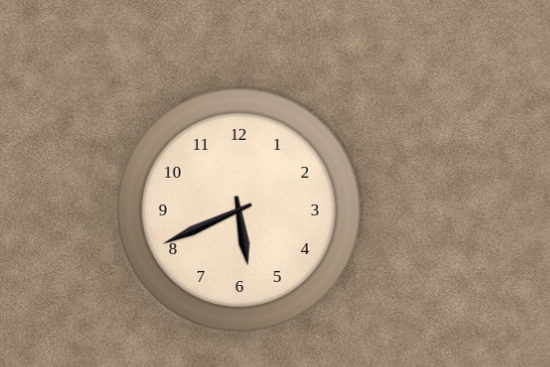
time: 5:41
